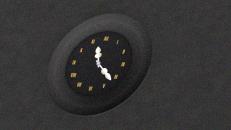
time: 11:22
